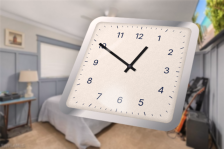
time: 12:50
